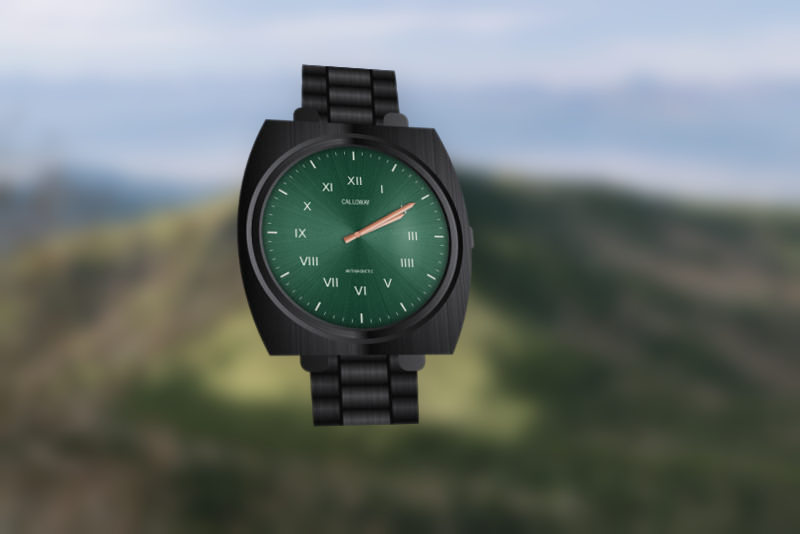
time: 2:10
